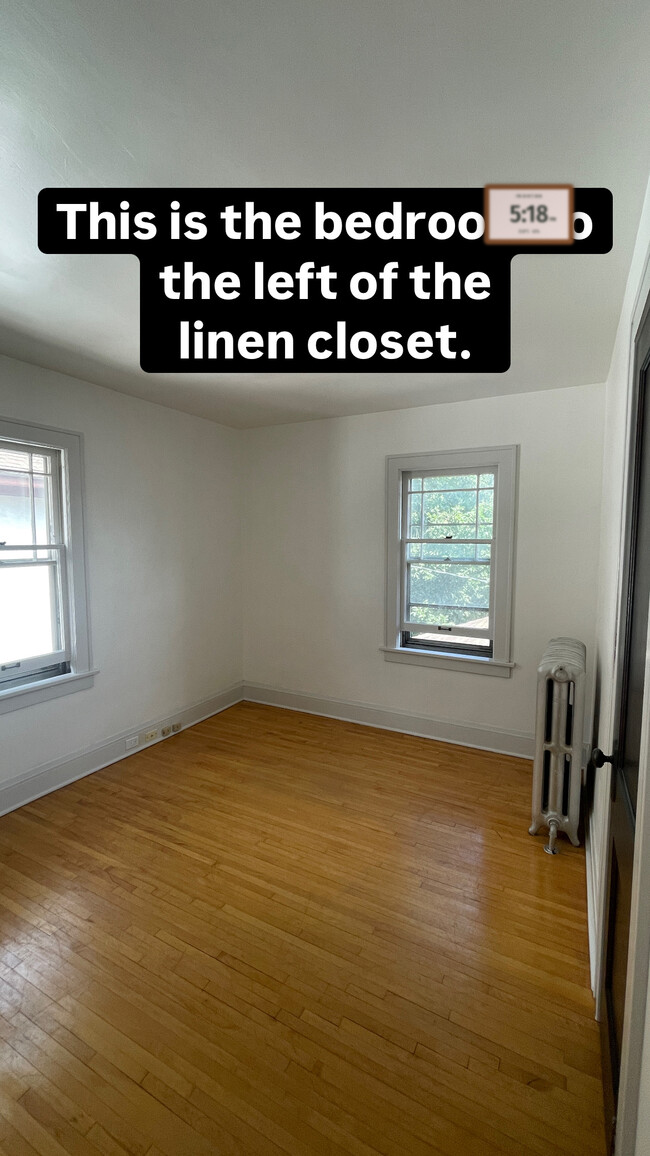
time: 5:18
